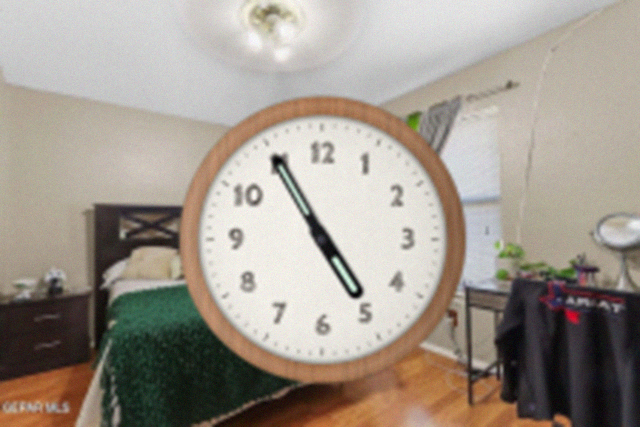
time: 4:55
